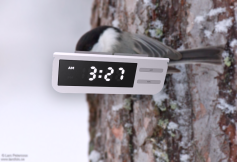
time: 3:27
